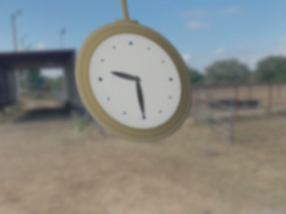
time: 9:30
